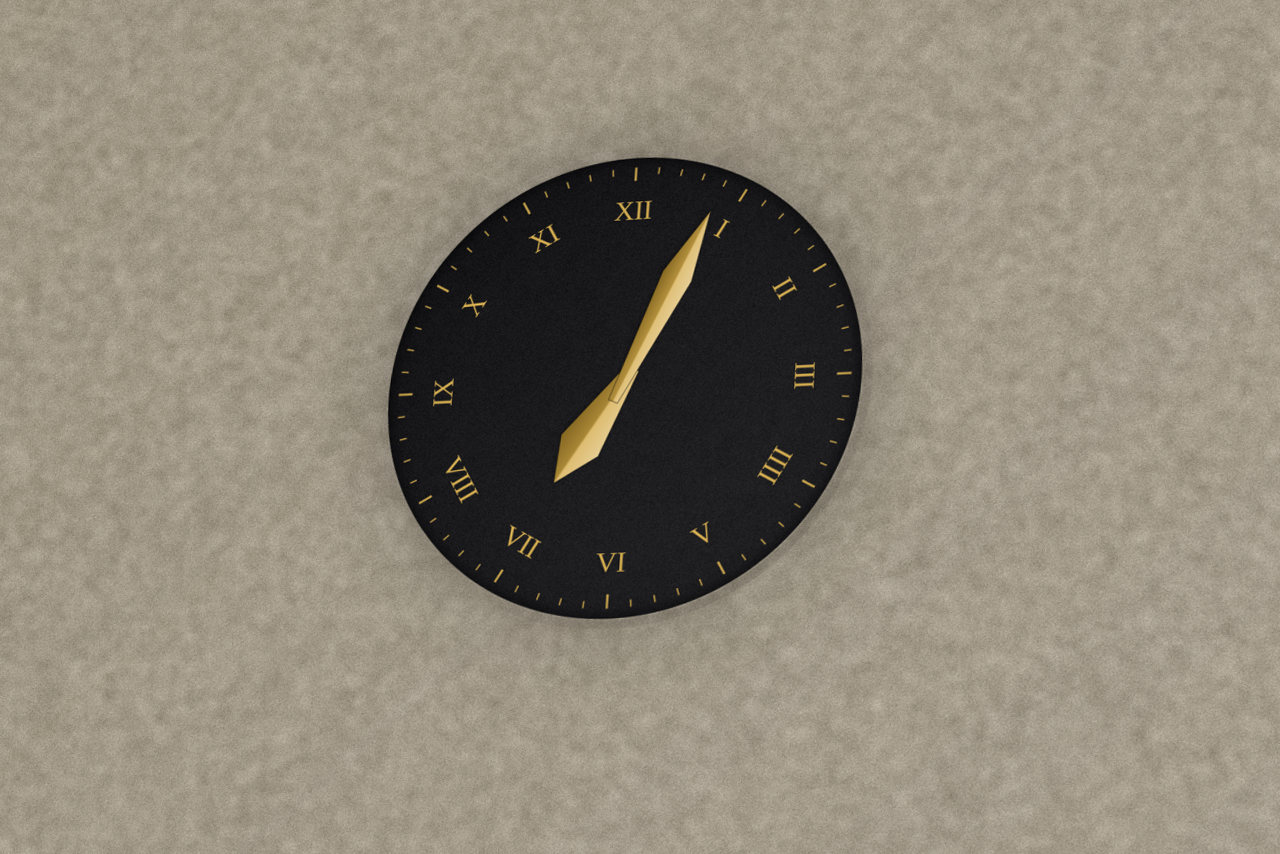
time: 7:04
